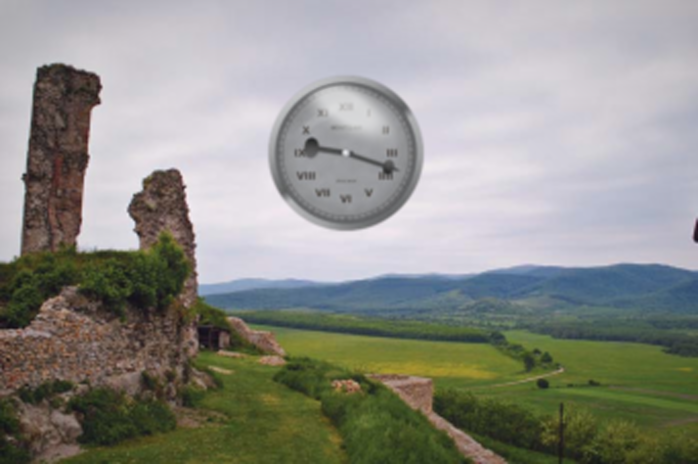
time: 9:18
